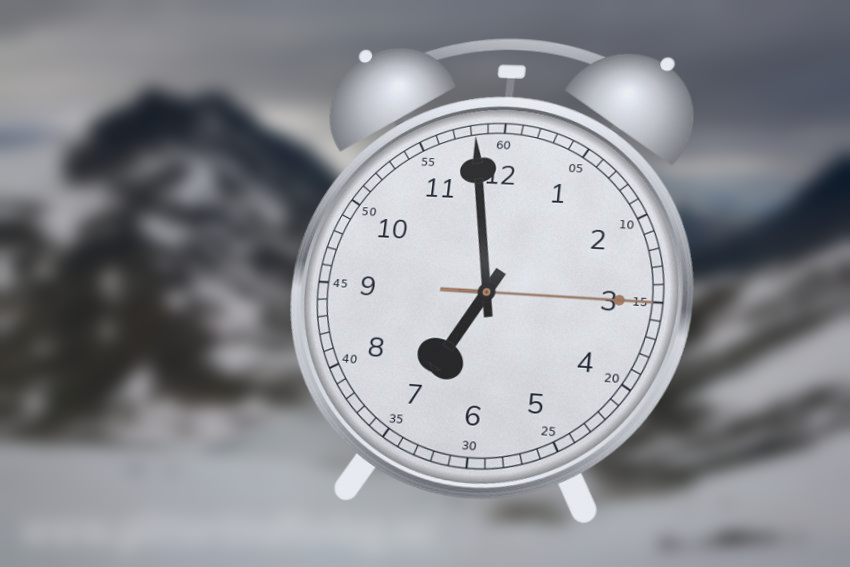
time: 6:58:15
